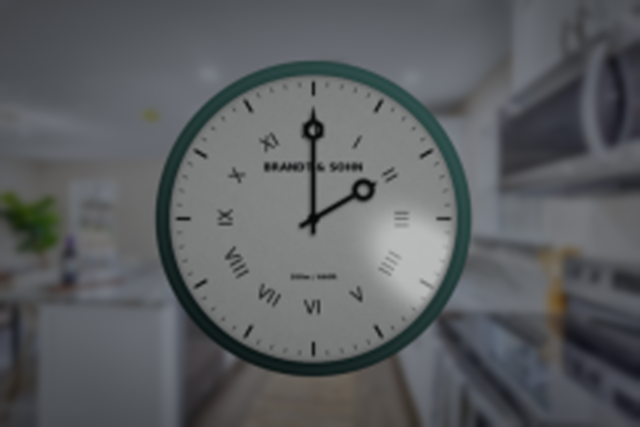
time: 2:00
